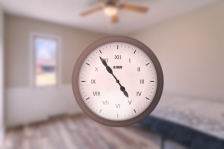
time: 4:54
